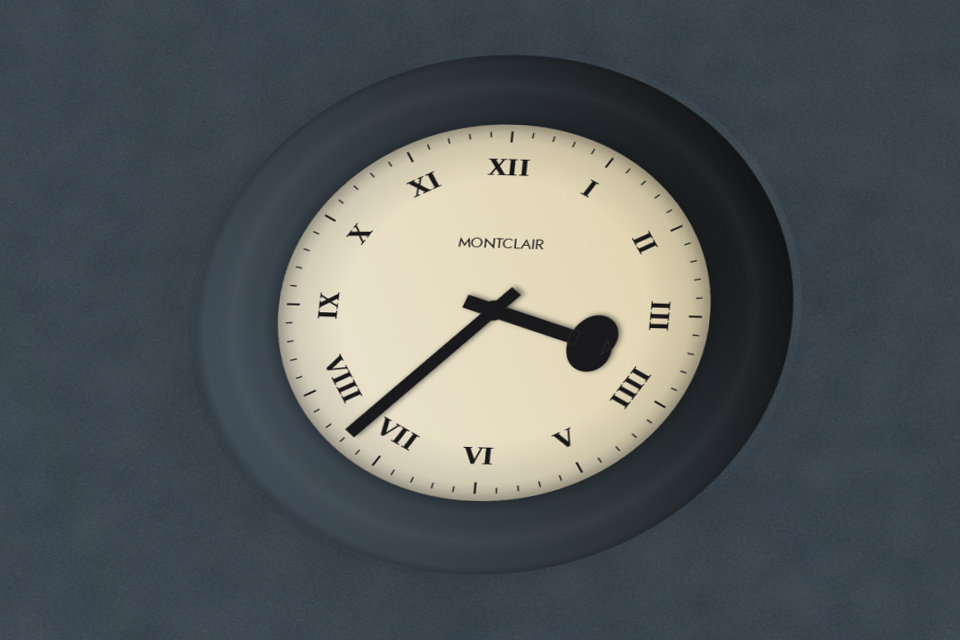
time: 3:37
